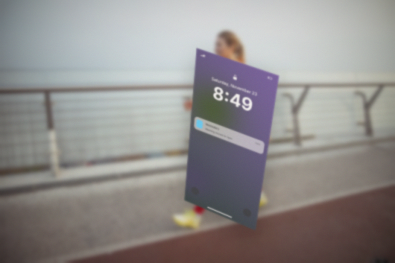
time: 8:49
